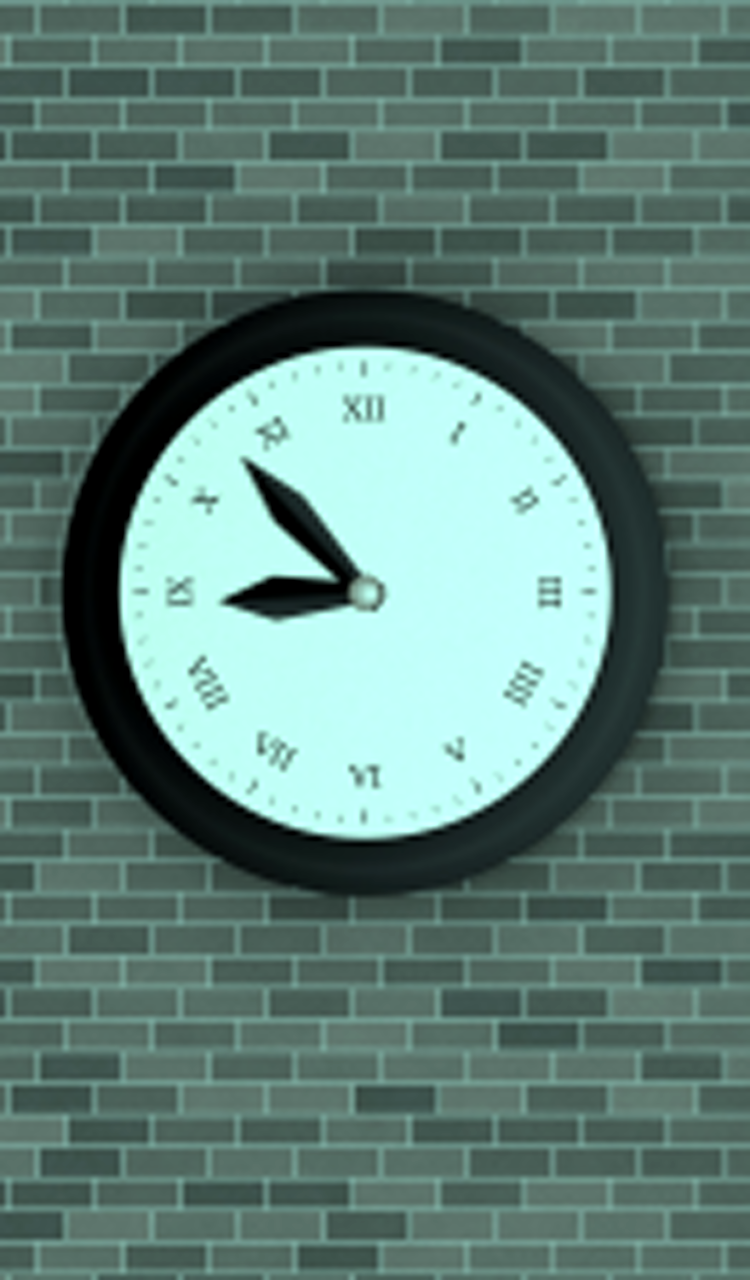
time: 8:53
